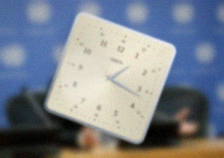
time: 1:17
